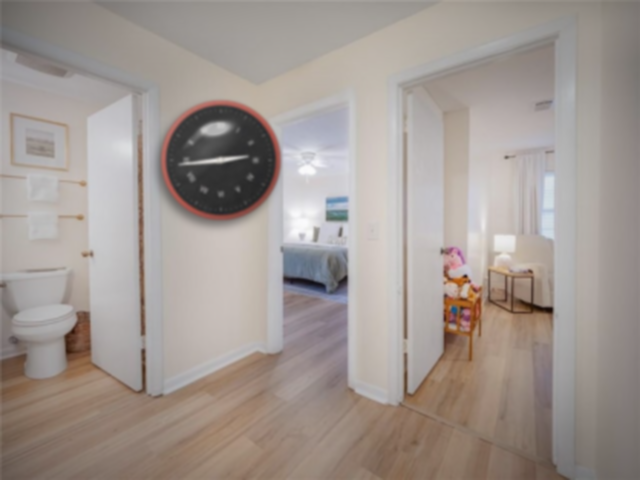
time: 2:44
